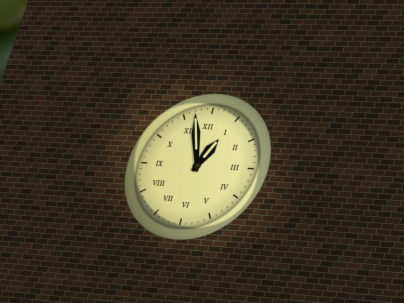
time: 12:57
